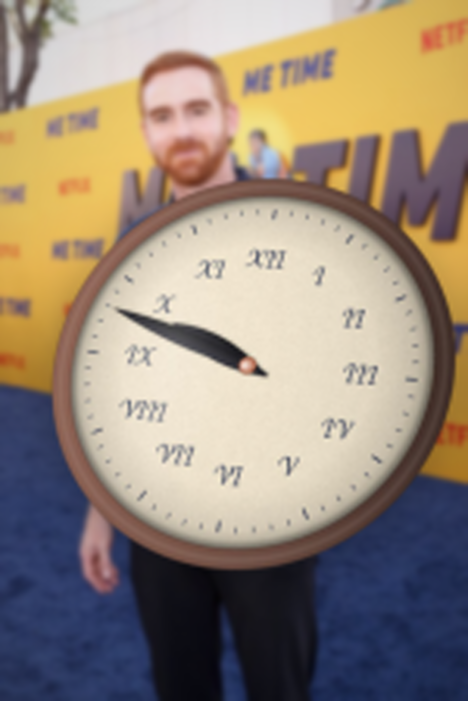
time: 9:48
